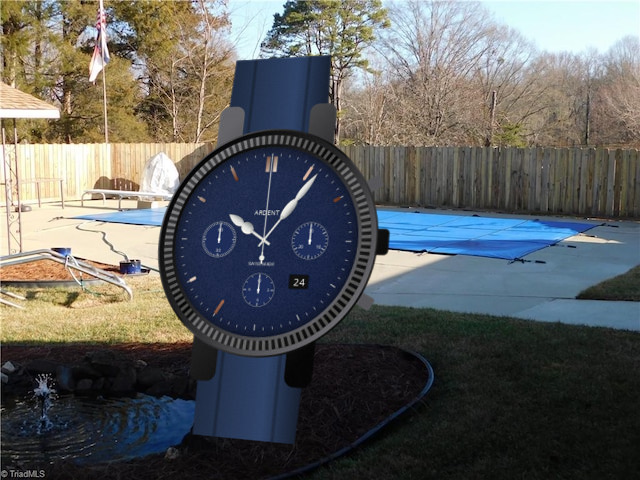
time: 10:06
